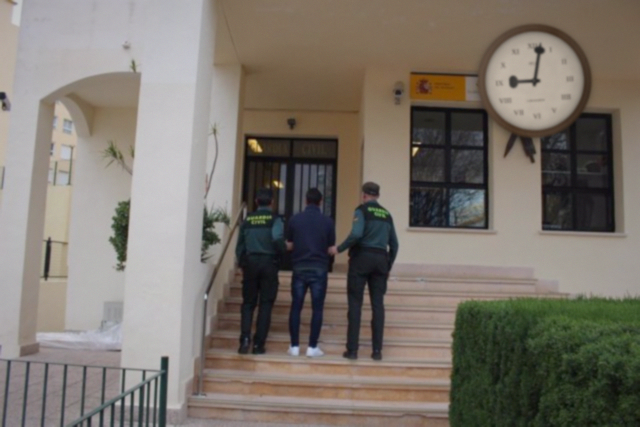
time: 9:02
